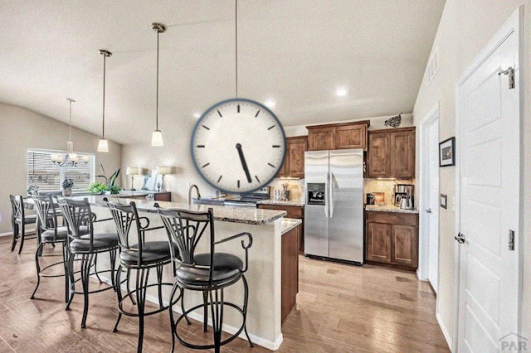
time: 5:27
